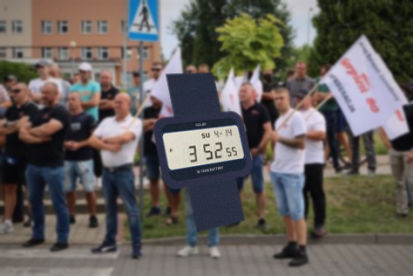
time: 3:52:55
